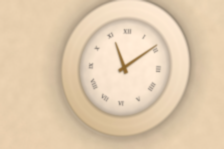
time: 11:09
